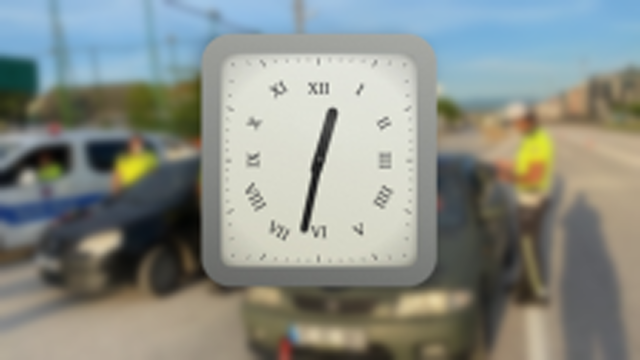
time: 12:32
